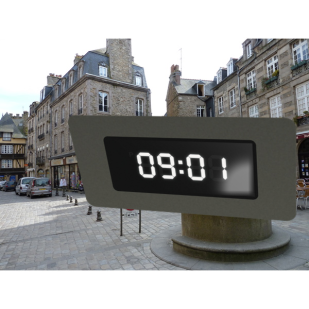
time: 9:01
